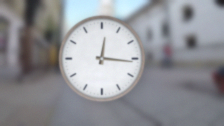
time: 12:16
